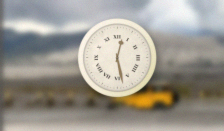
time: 12:28
